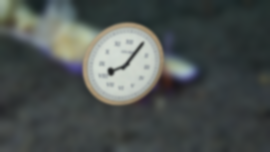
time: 8:05
